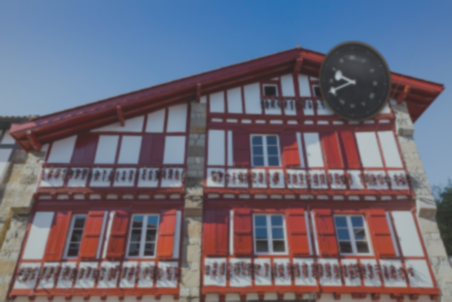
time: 9:41
